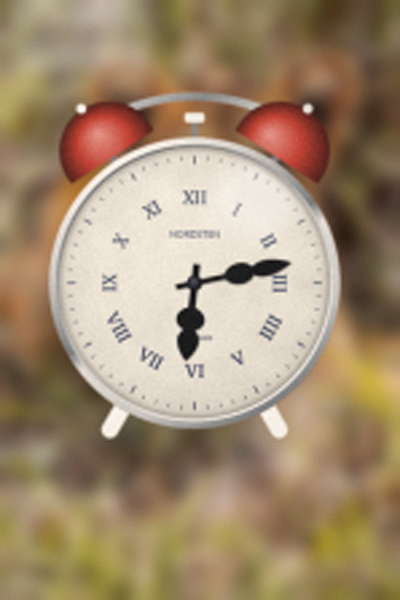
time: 6:13
